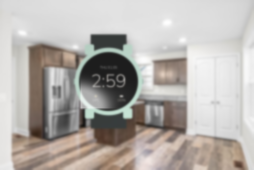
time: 2:59
